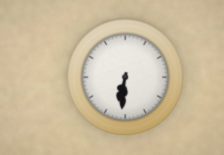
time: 6:31
